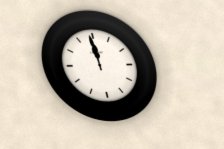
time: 11:59
